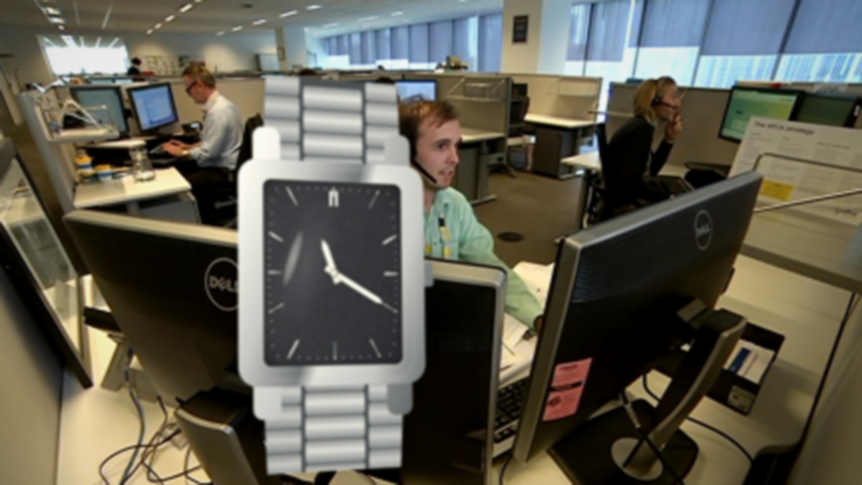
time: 11:20
